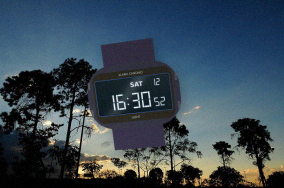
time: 16:30:52
